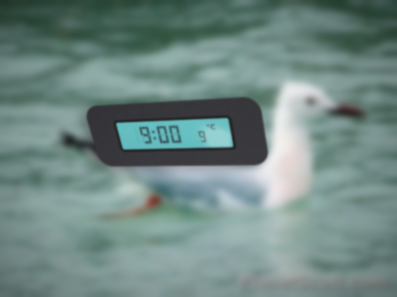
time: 9:00
